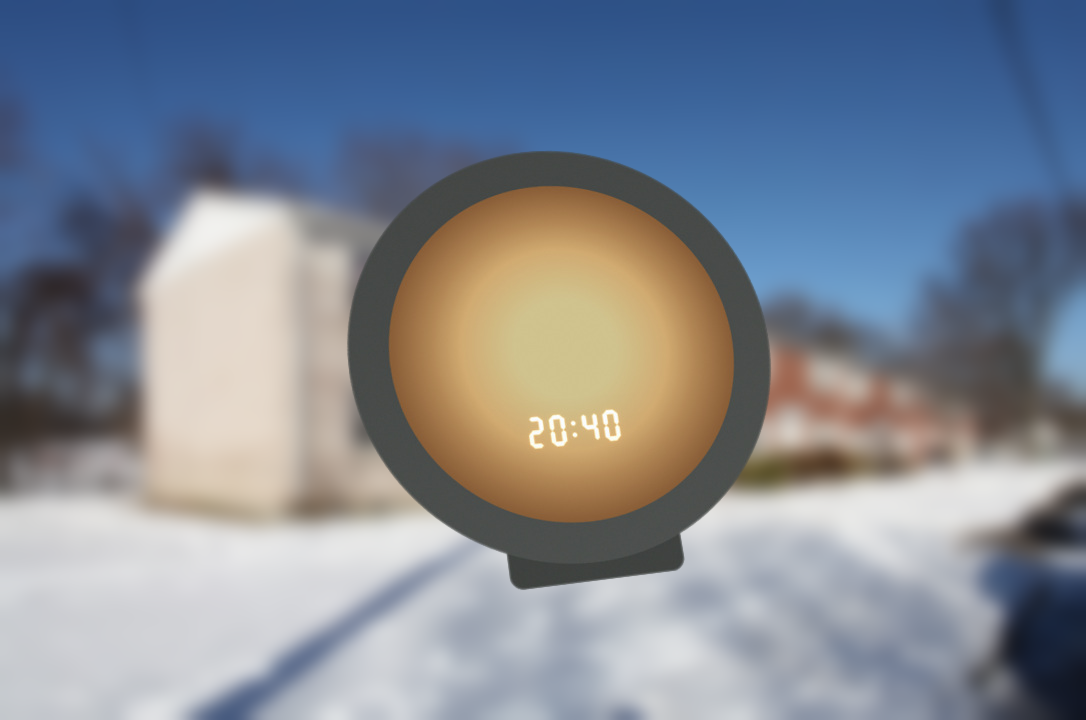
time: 20:40
